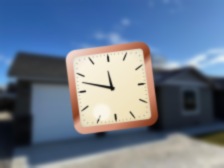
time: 11:48
